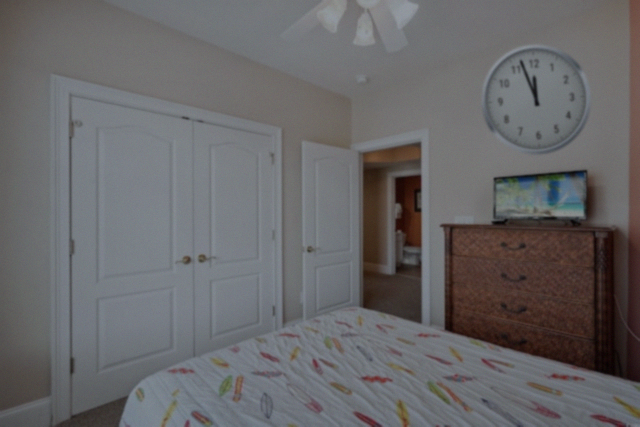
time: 11:57
